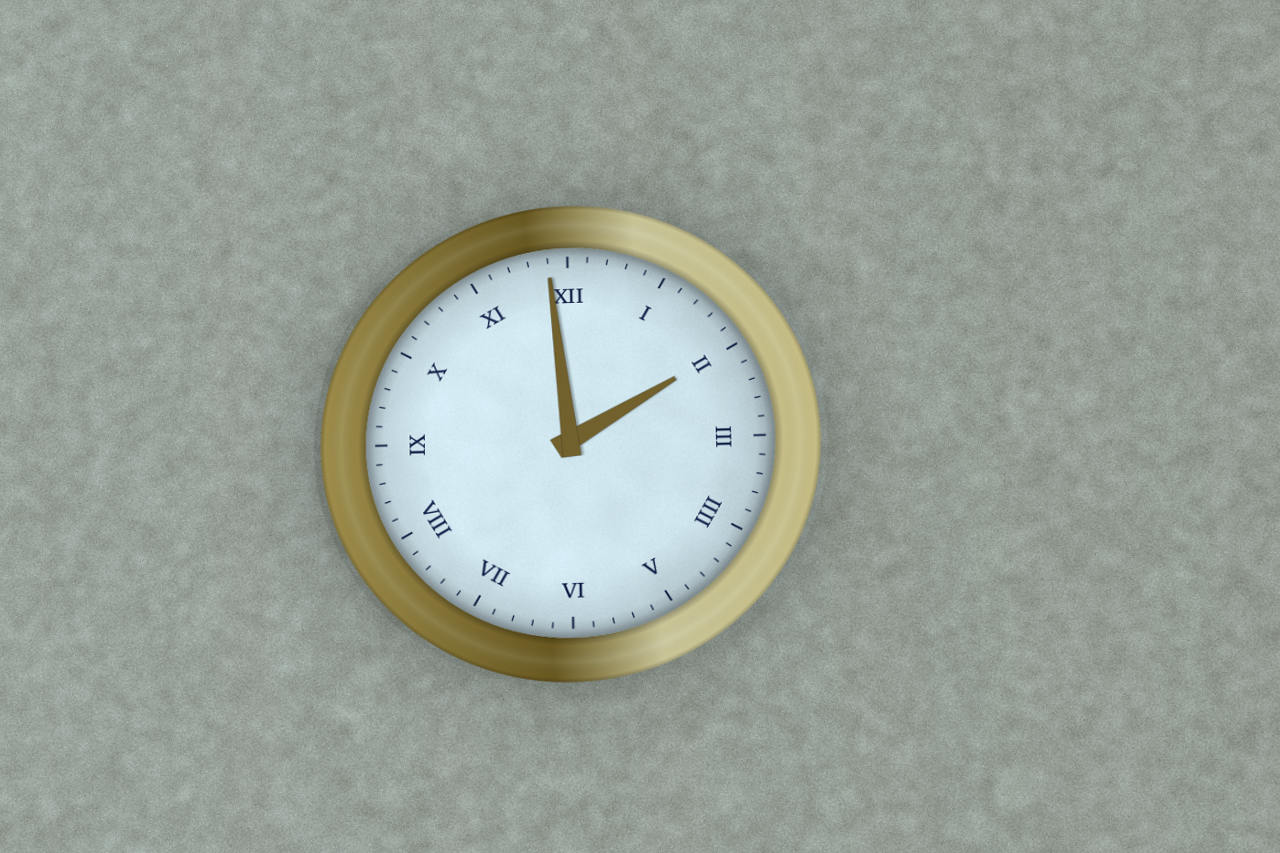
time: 1:59
